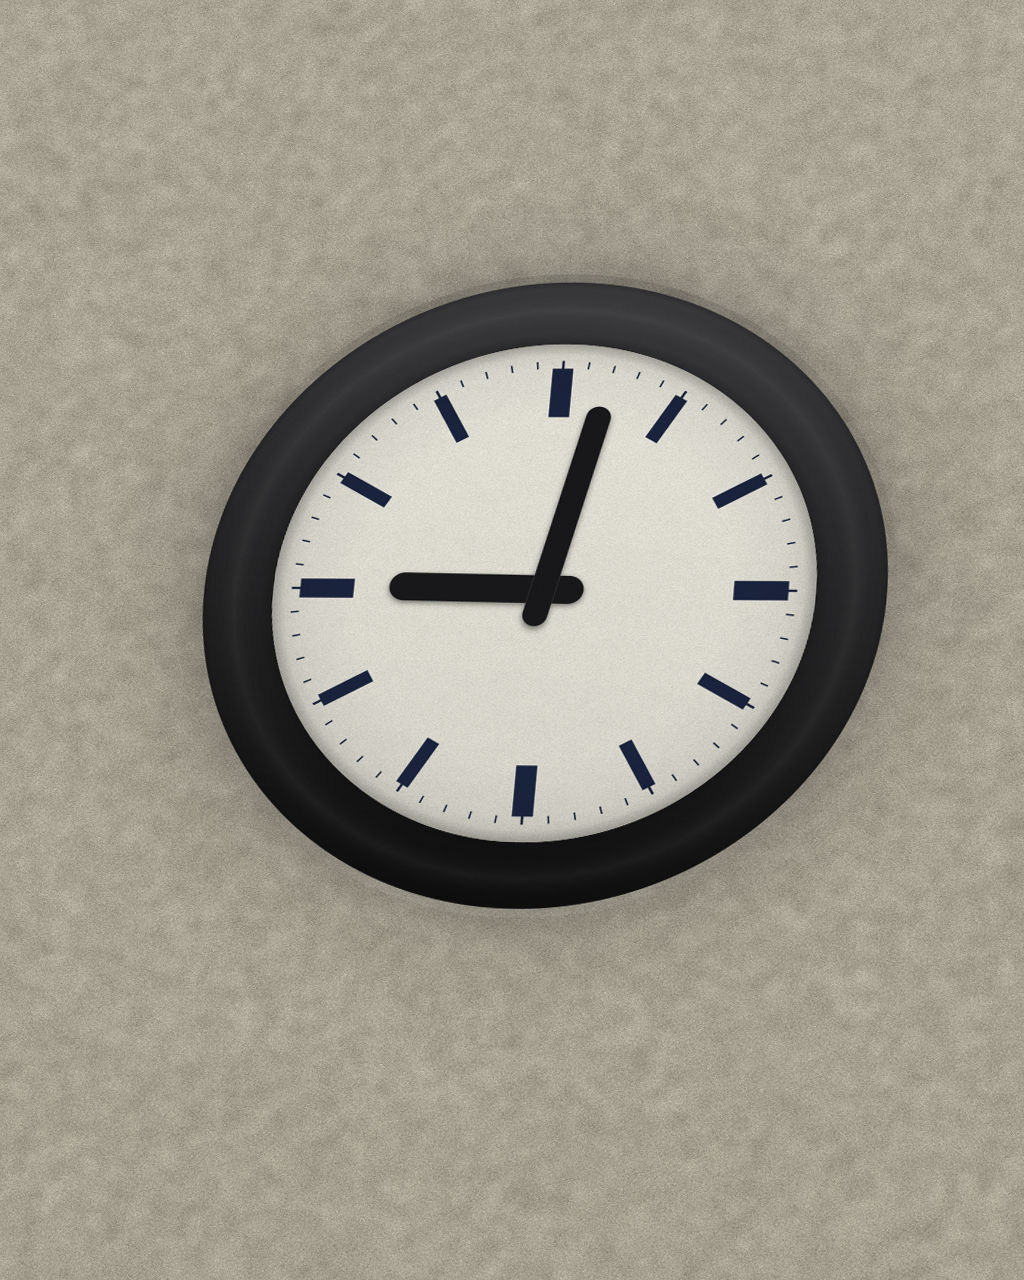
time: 9:02
